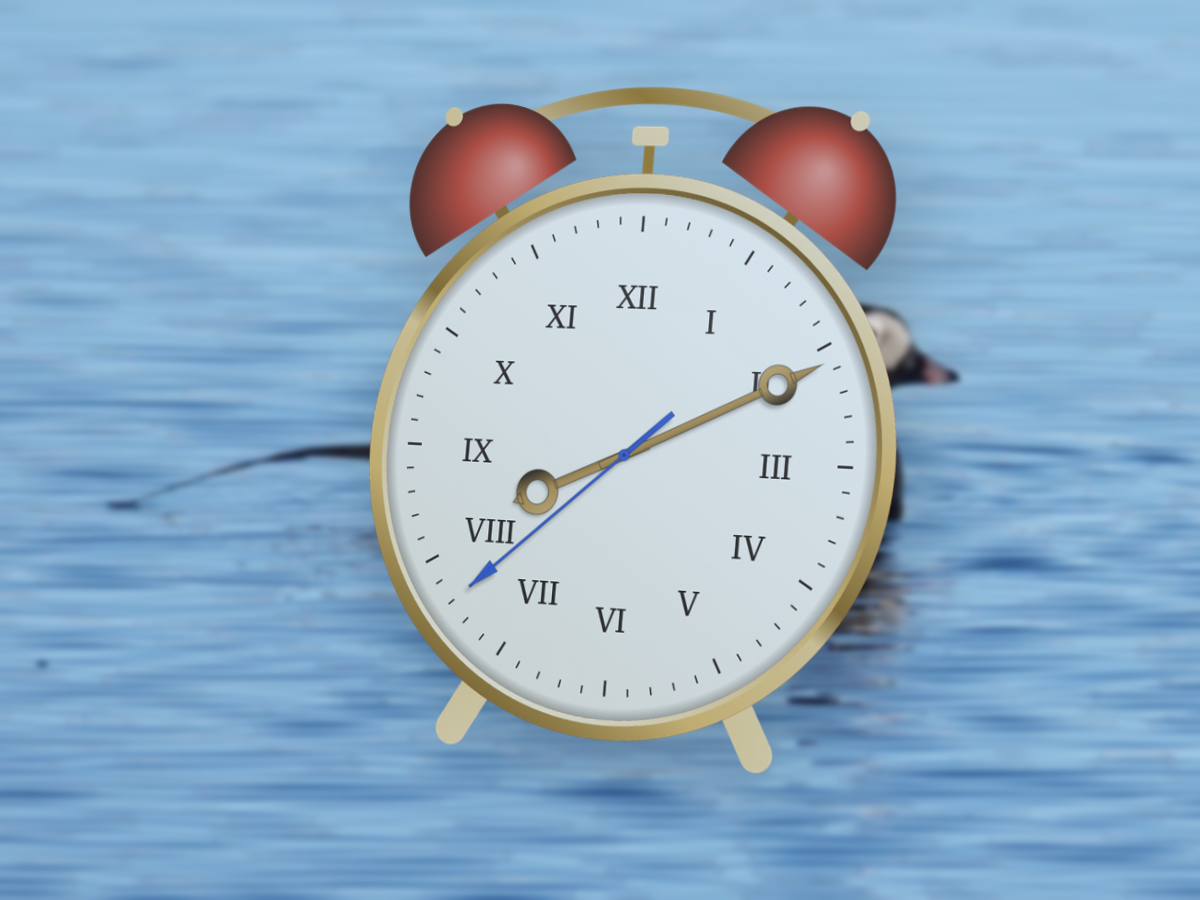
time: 8:10:38
